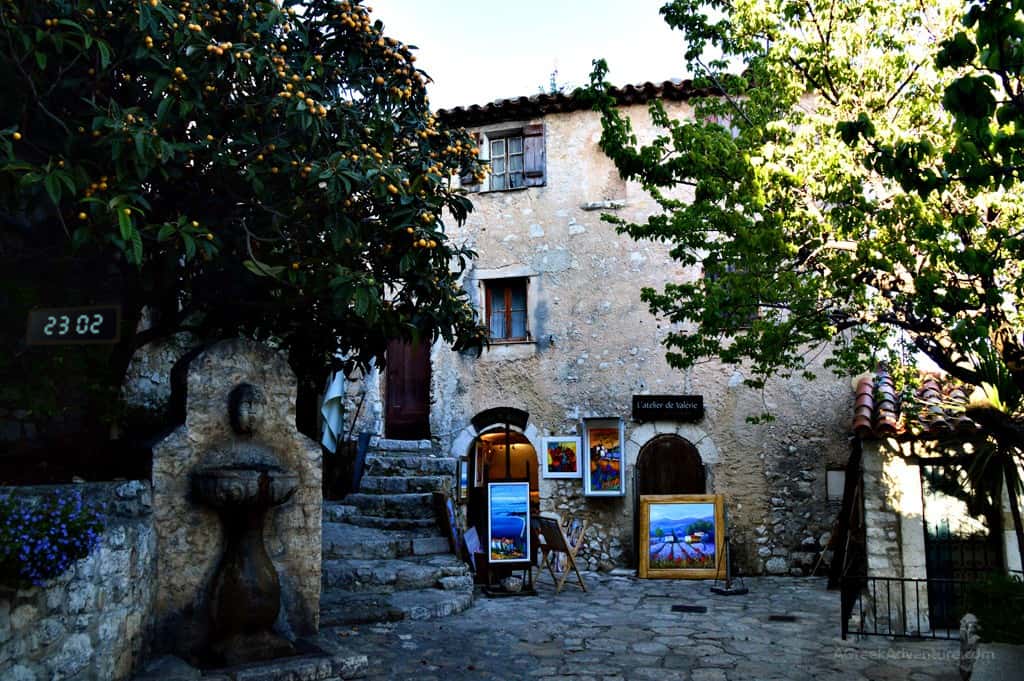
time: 23:02
